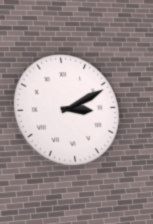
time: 3:11
